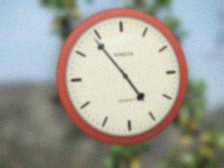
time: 4:54
